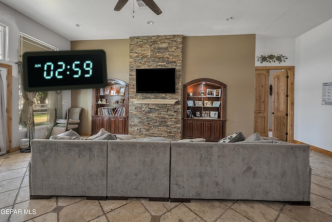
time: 2:59
